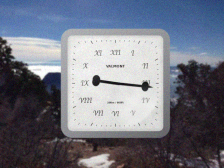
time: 9:16
